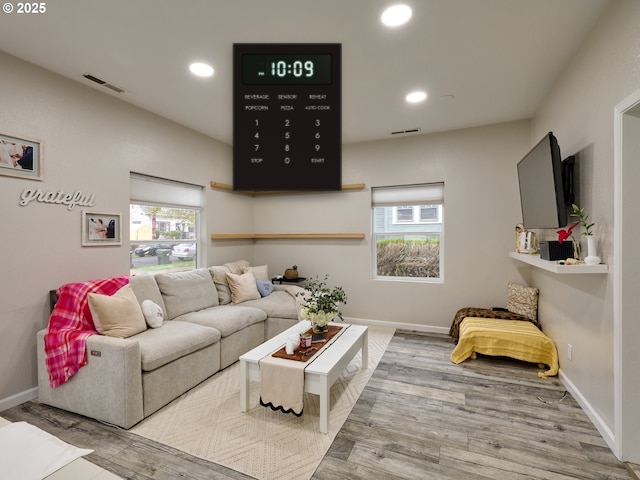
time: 10:09
